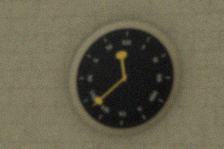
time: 11:38
